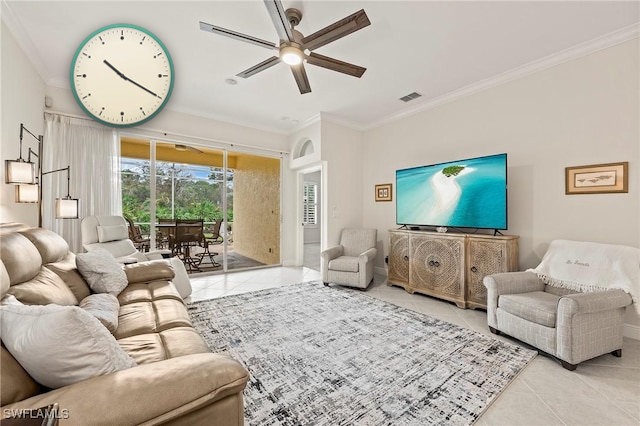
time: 10:20
